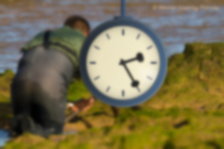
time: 2:25
